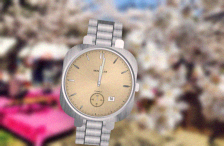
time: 12:01
